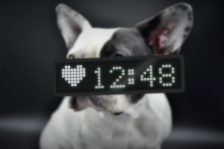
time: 12:48
